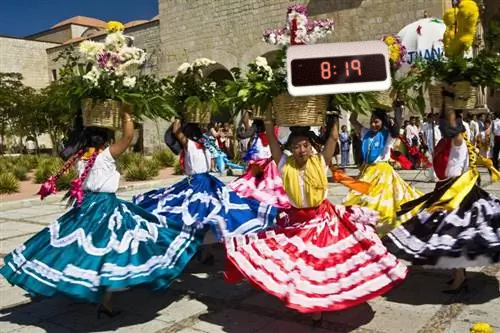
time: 8:19
